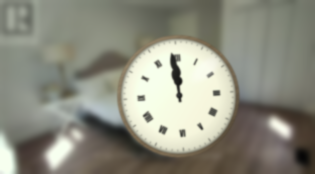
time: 11:59
